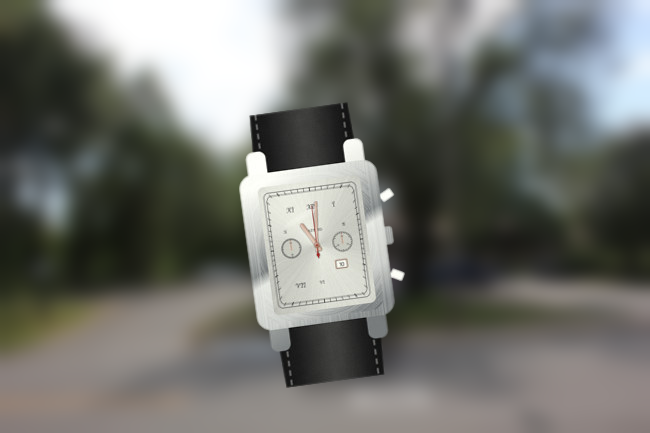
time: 11:01
